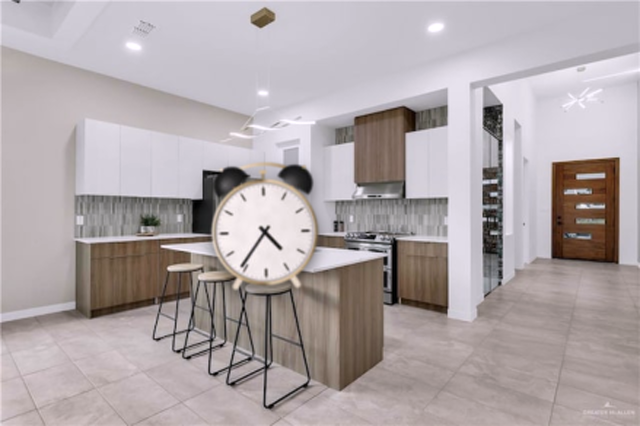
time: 4:36
